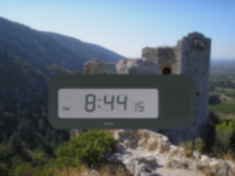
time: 8:44
